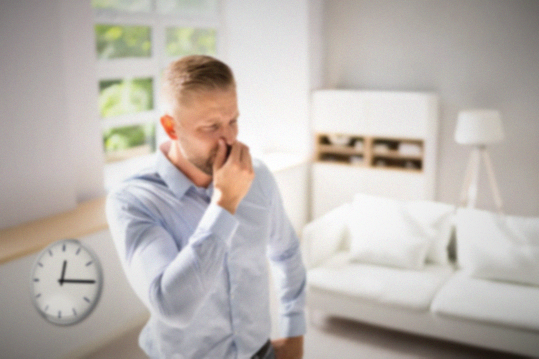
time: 12:15
